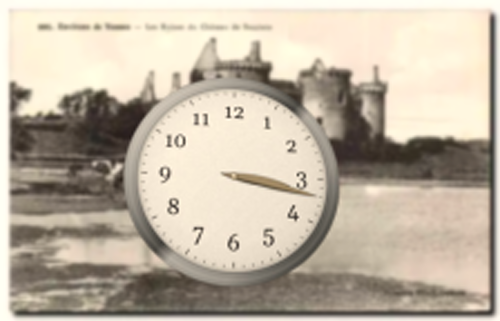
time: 3:17
